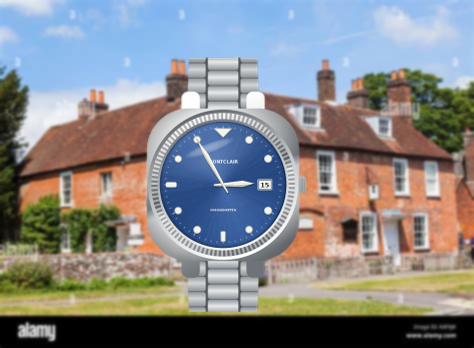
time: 2:55
